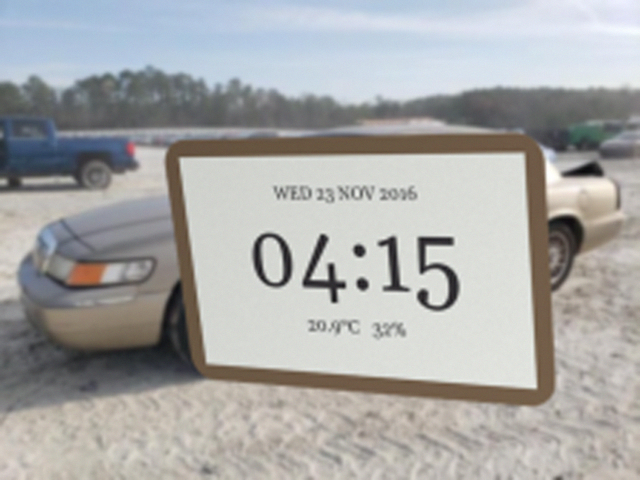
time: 4:15
